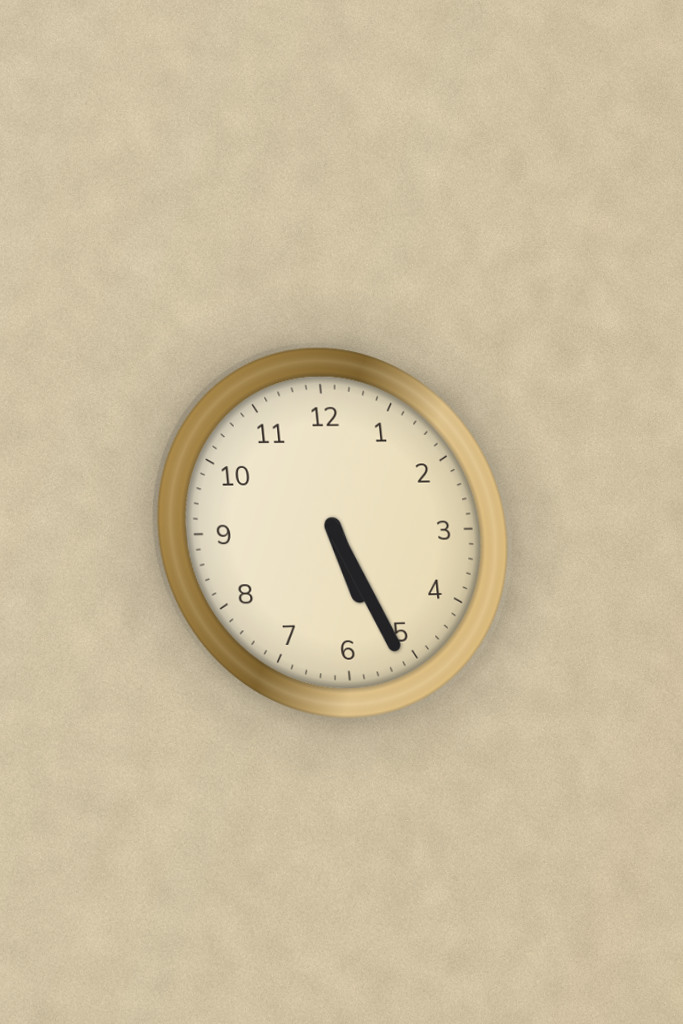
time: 5:26
